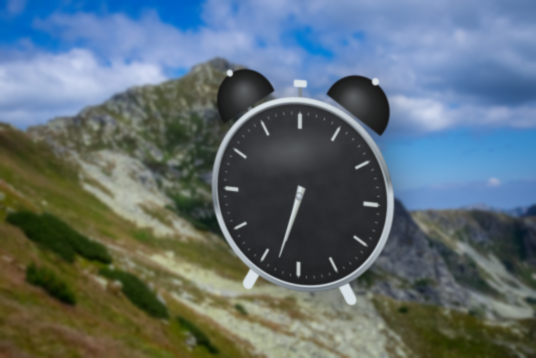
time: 6:33
